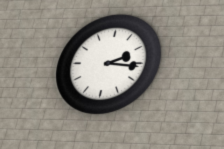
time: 2:16
